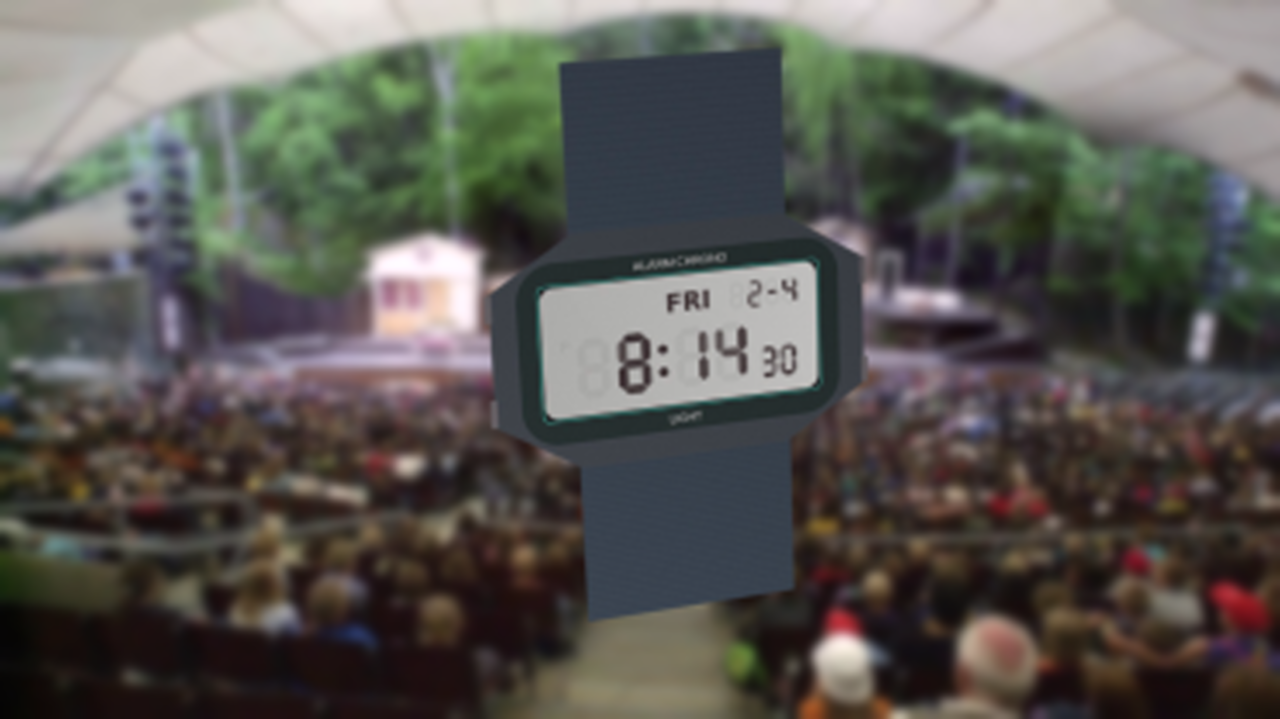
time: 8:14:30
